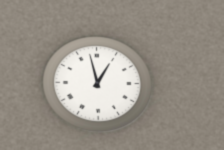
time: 12:58
